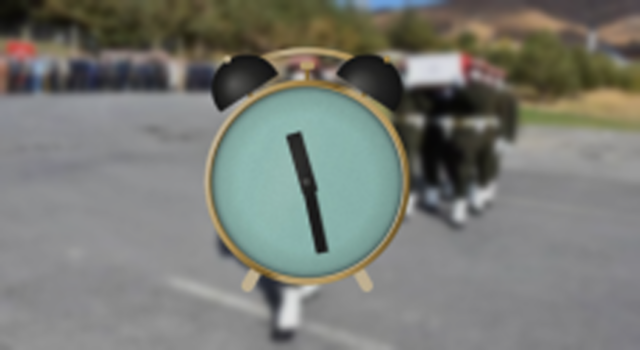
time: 11:28
